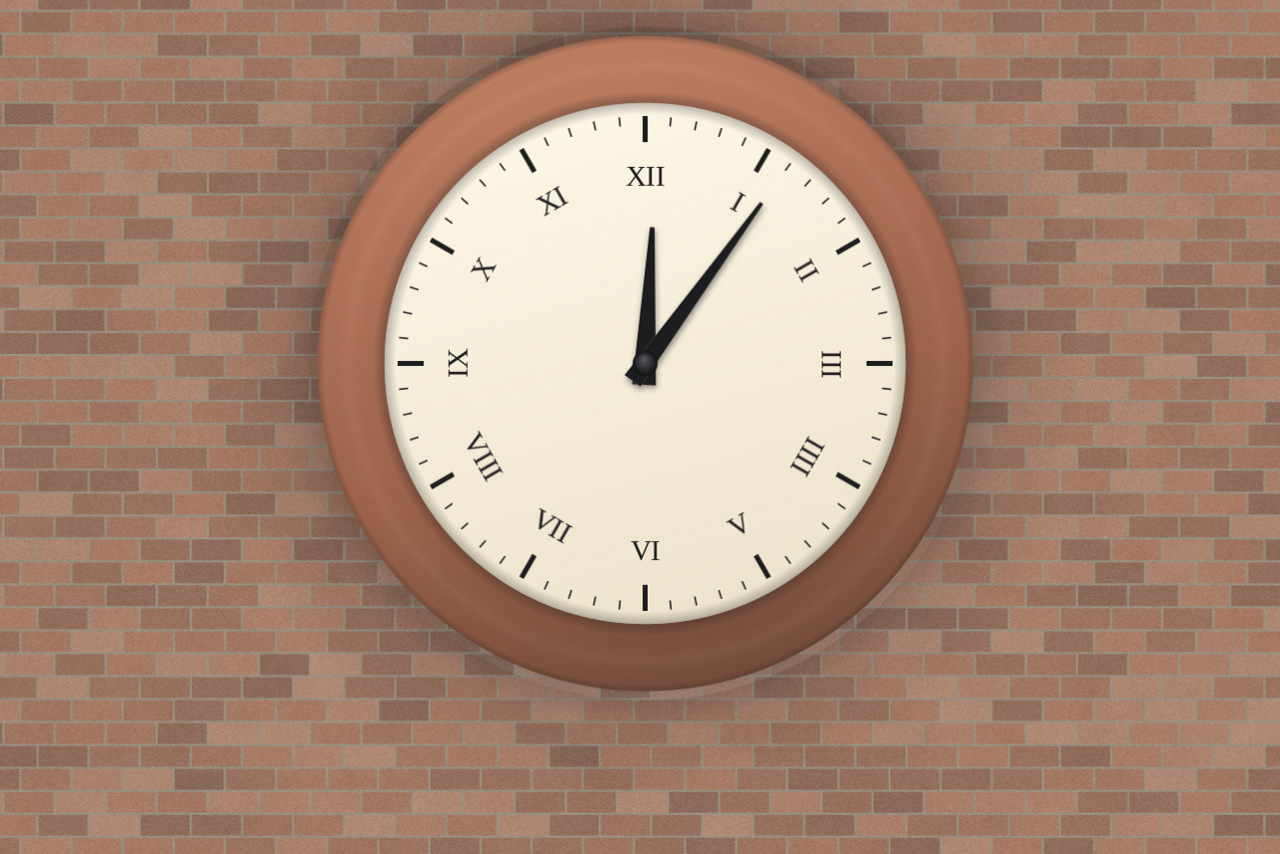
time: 12:06
